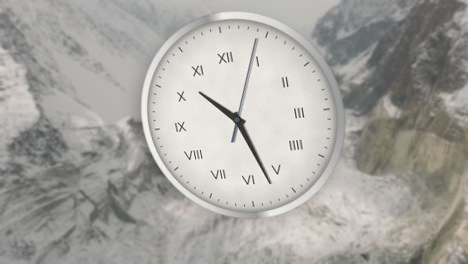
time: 10:27:04
